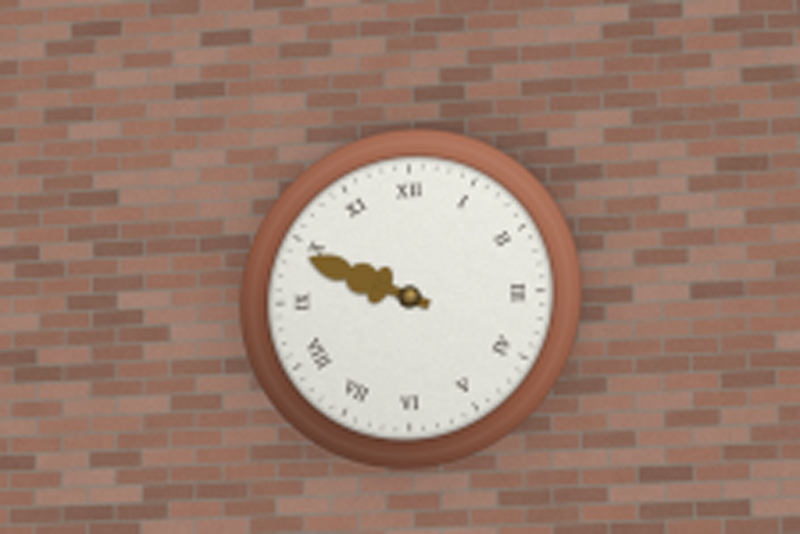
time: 9:49
